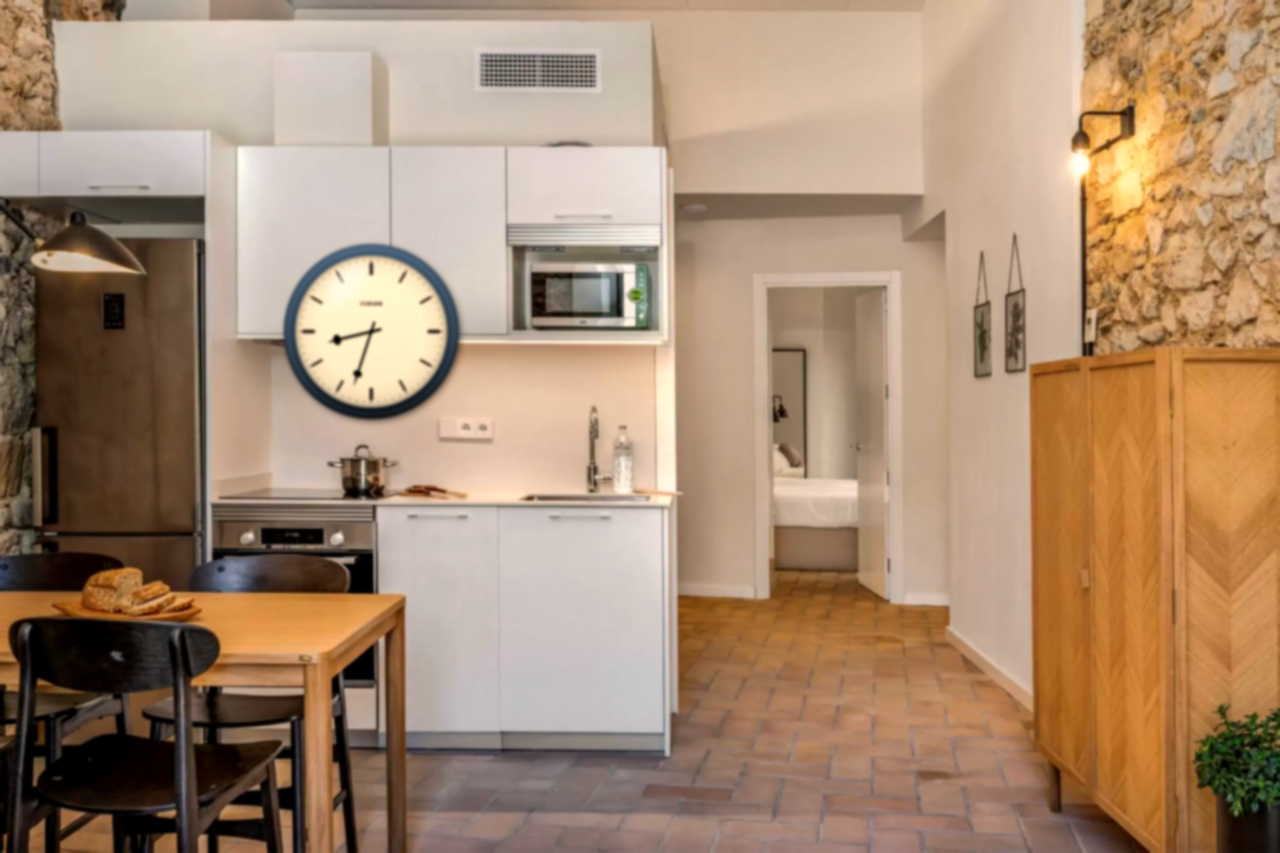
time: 8:33
